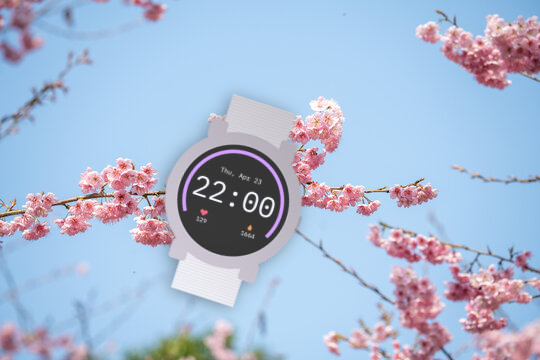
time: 22:00
